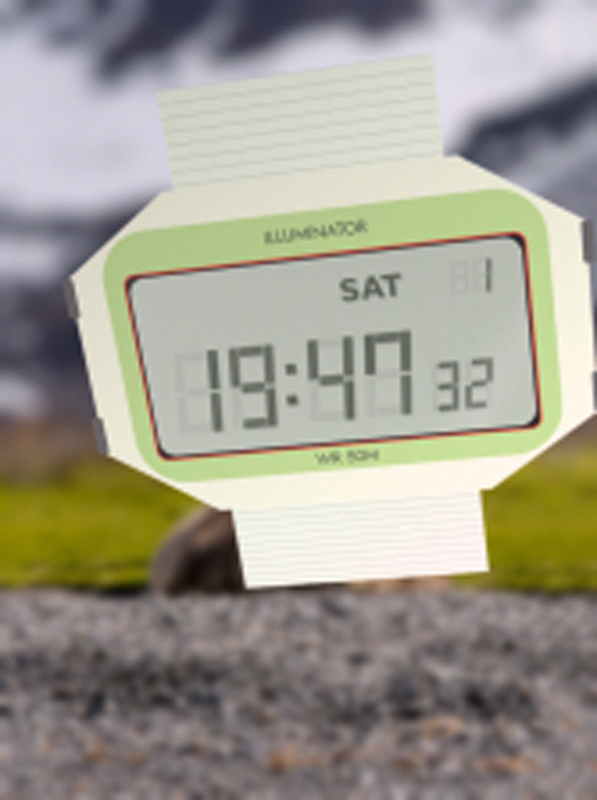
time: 19:47:32
